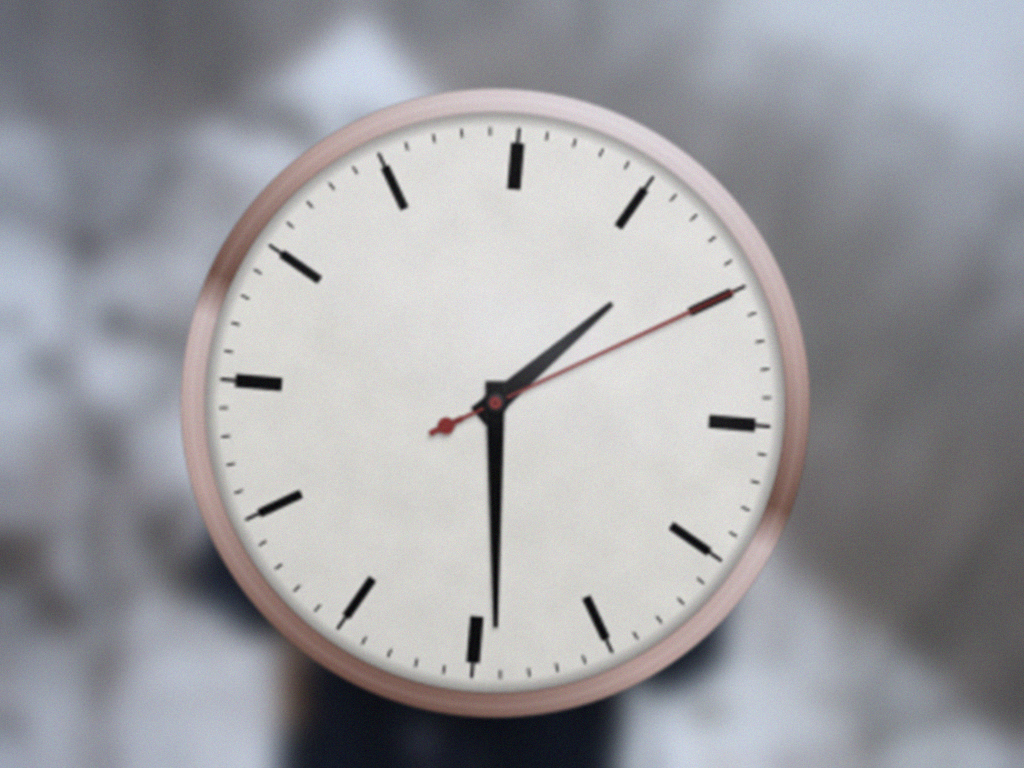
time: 1:29:10
